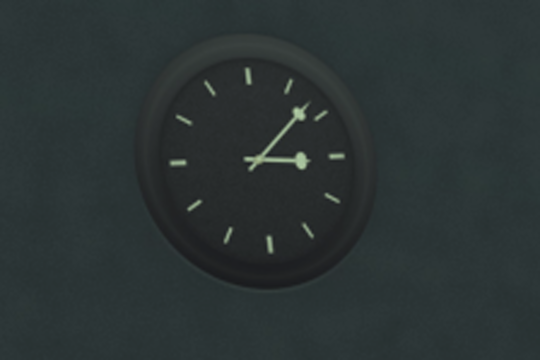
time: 3:08
